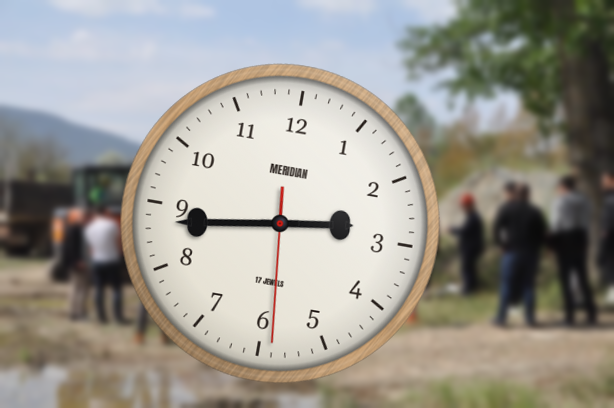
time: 2:43:29
